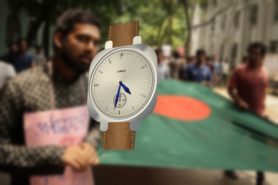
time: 4:32
